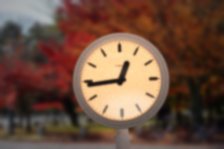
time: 12:44
